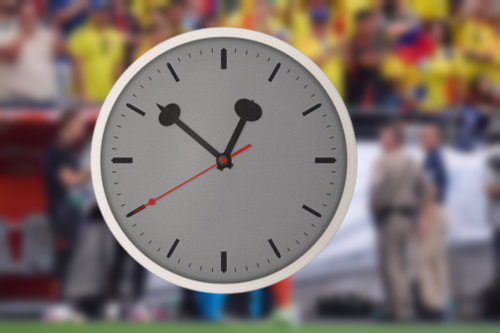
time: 12:51:40
